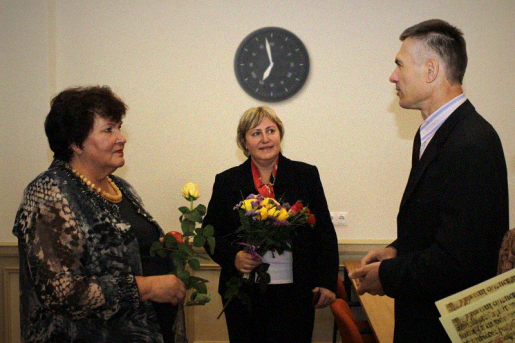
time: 6:58
